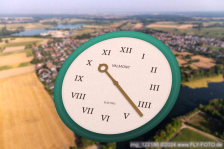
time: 10:22
